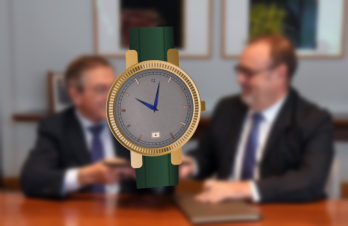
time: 10:02
